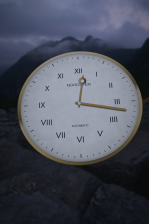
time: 12:17
